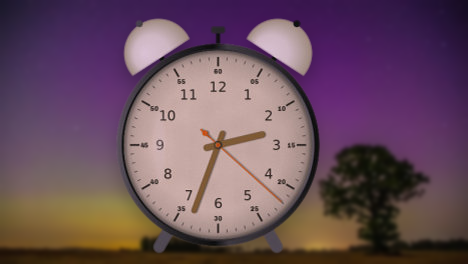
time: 2:33:22
